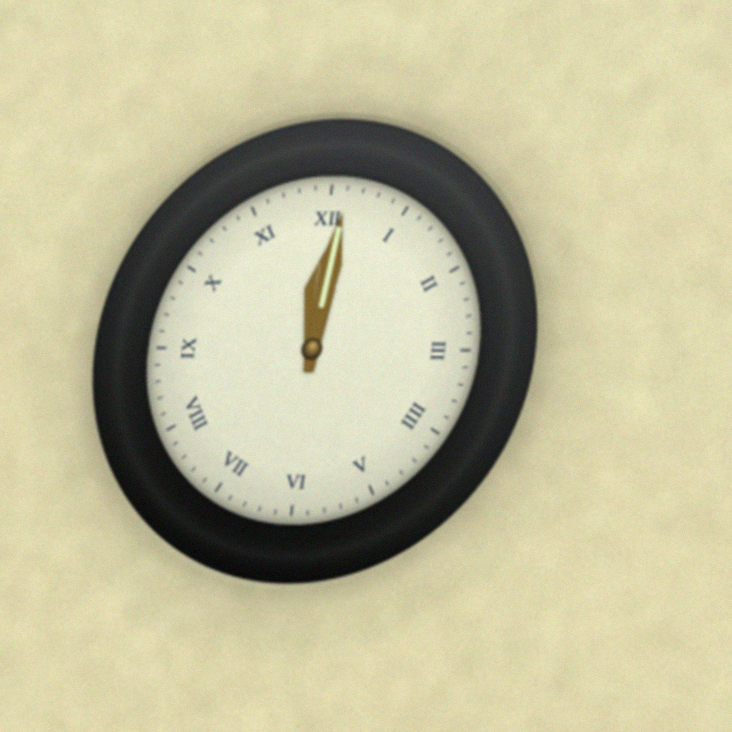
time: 12:01
